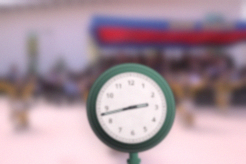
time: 2:43
